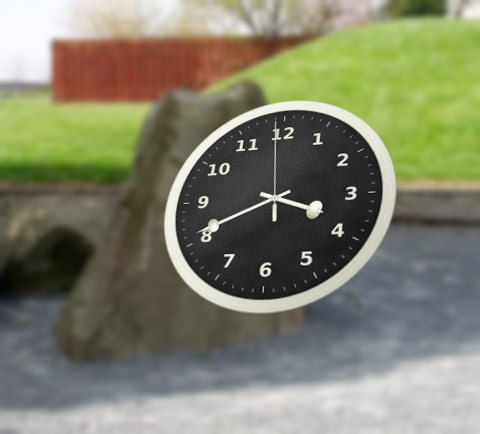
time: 3:40:59
